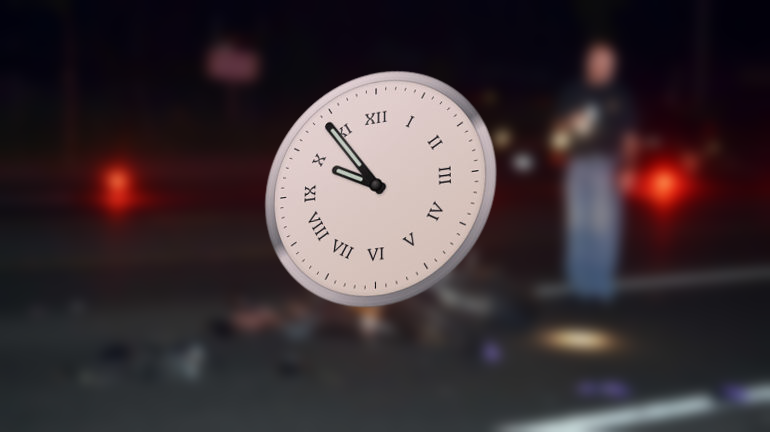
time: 9:54
